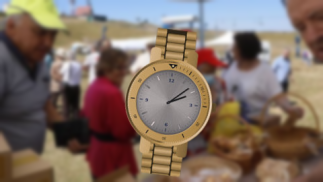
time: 2:08
